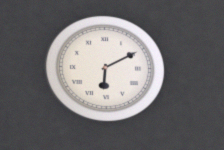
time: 6:10
